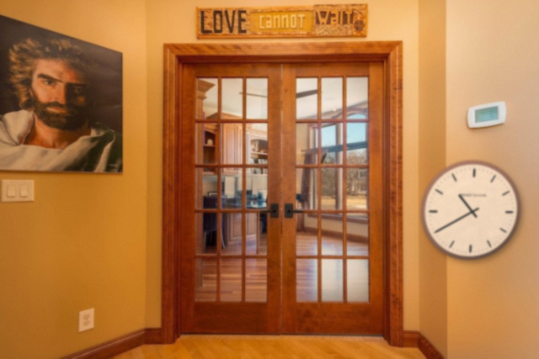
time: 10:40
